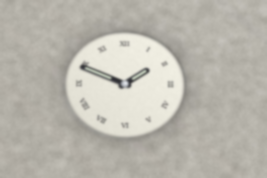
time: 1:49
